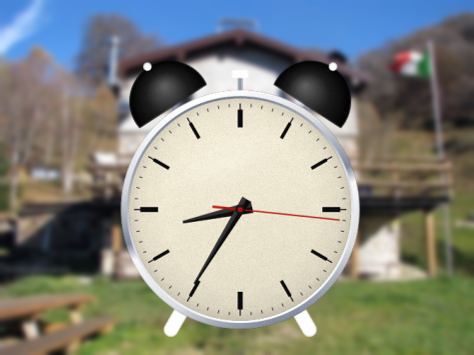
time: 8:35:16
